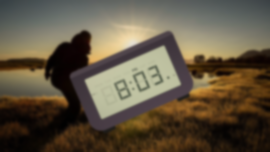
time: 8:03
